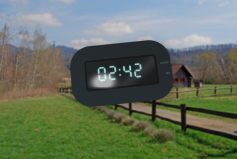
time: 2:42
